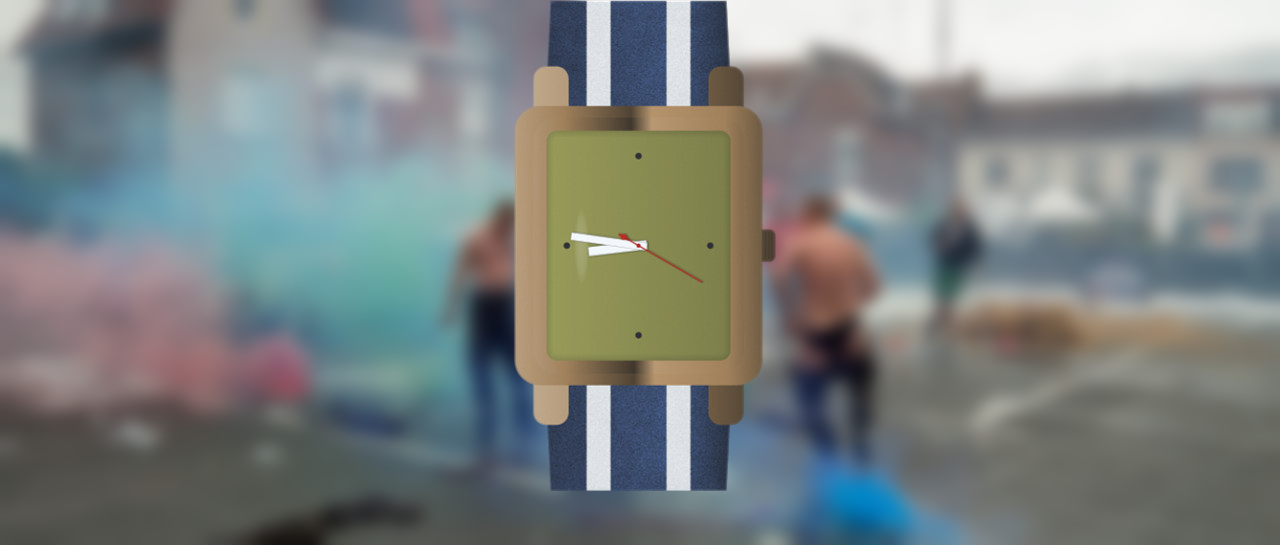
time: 8:46:20
